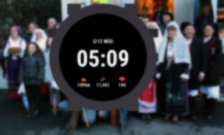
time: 5:09
